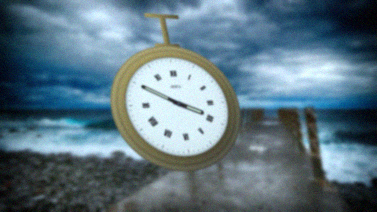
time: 3:50
